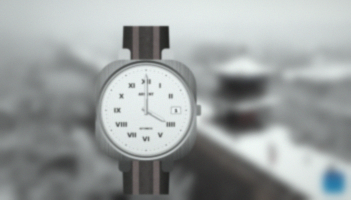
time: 4:00
